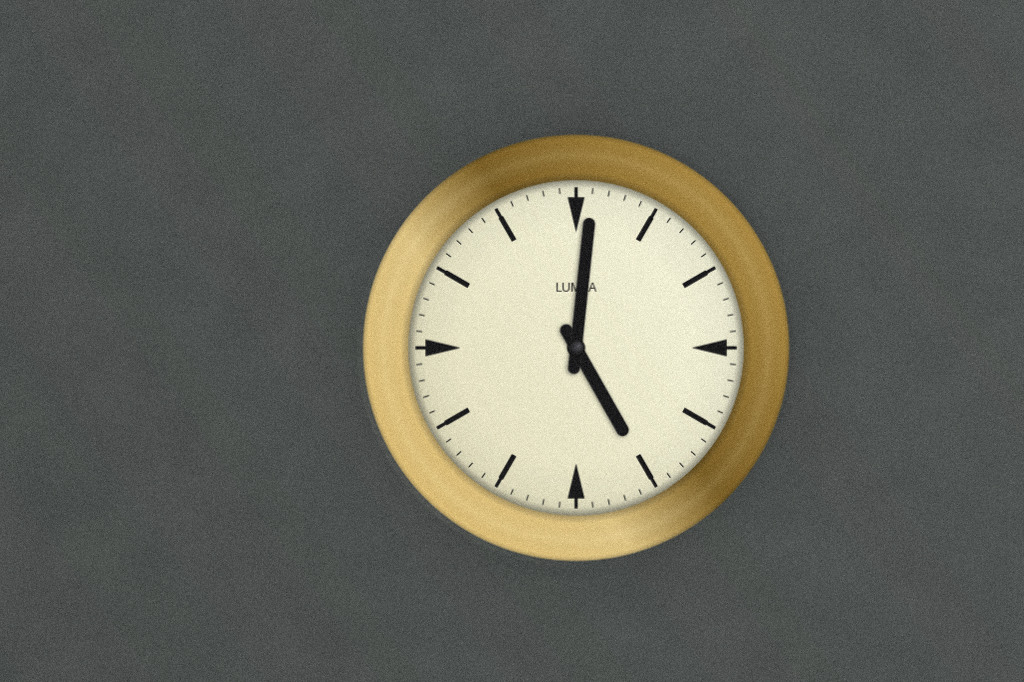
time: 5:01
